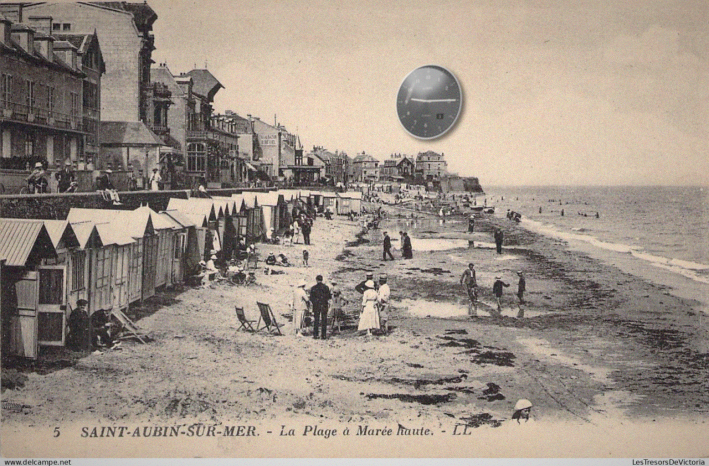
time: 9:15
